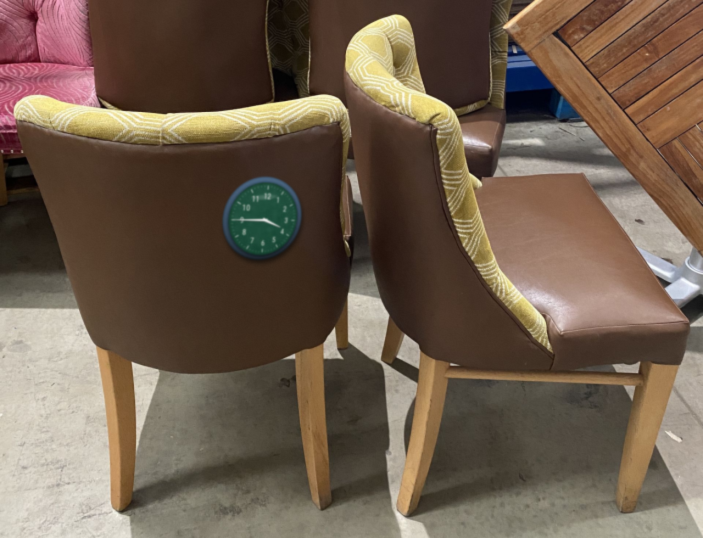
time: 3:45
